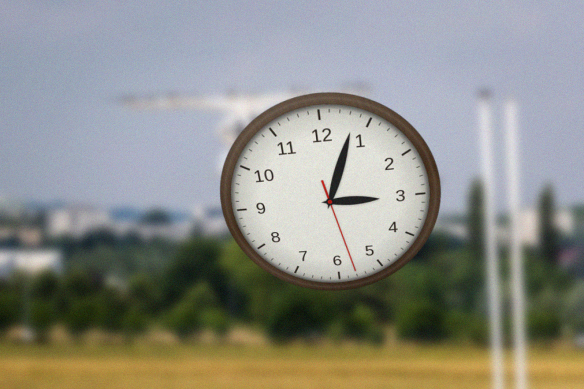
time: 3:03:28
